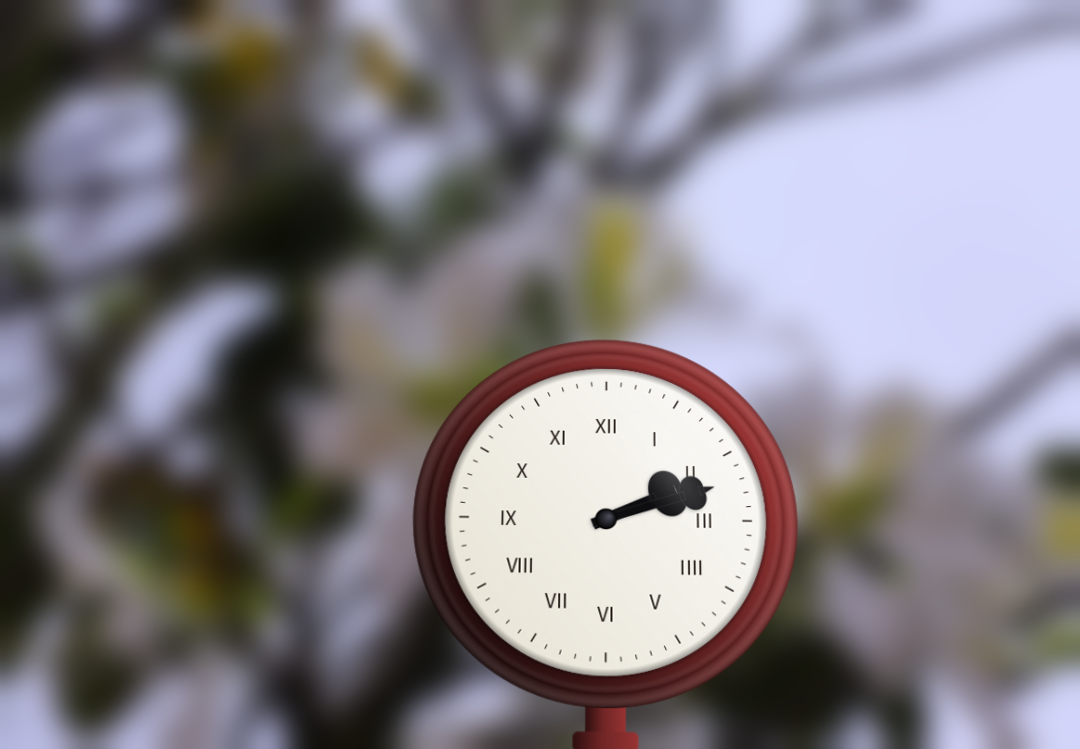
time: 2:12
